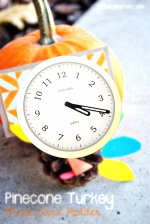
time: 4:19
